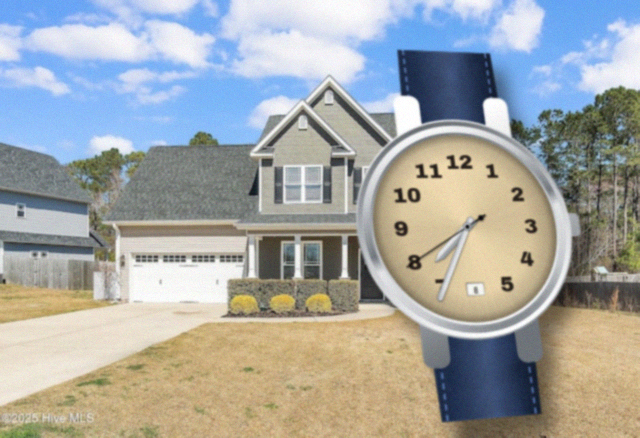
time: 7:34:40
